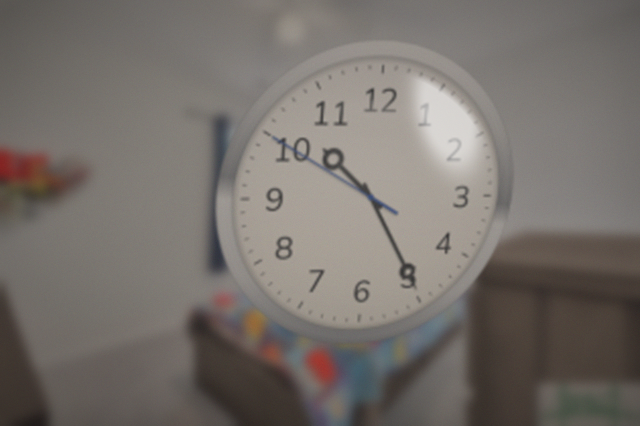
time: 10:24:50
